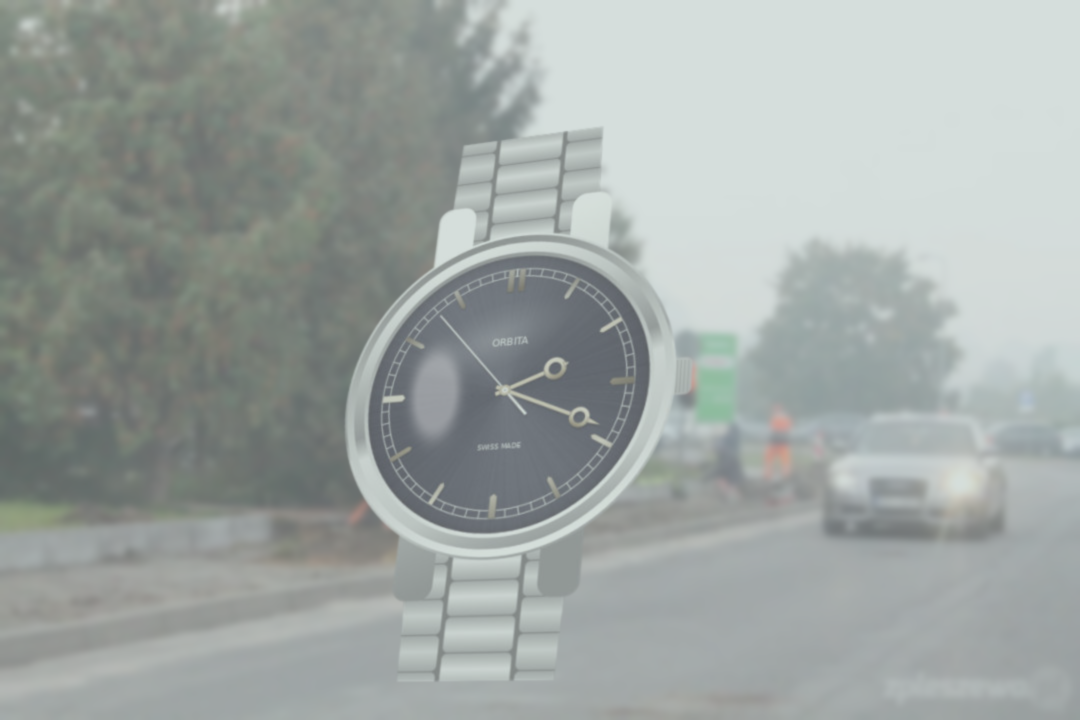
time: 2:18:53
